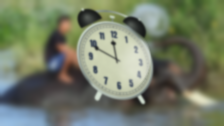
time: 11:49
